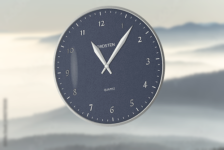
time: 11:07
